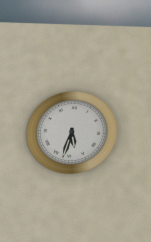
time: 5:32
